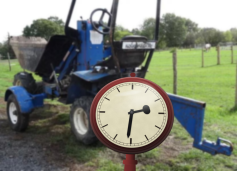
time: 2:31
